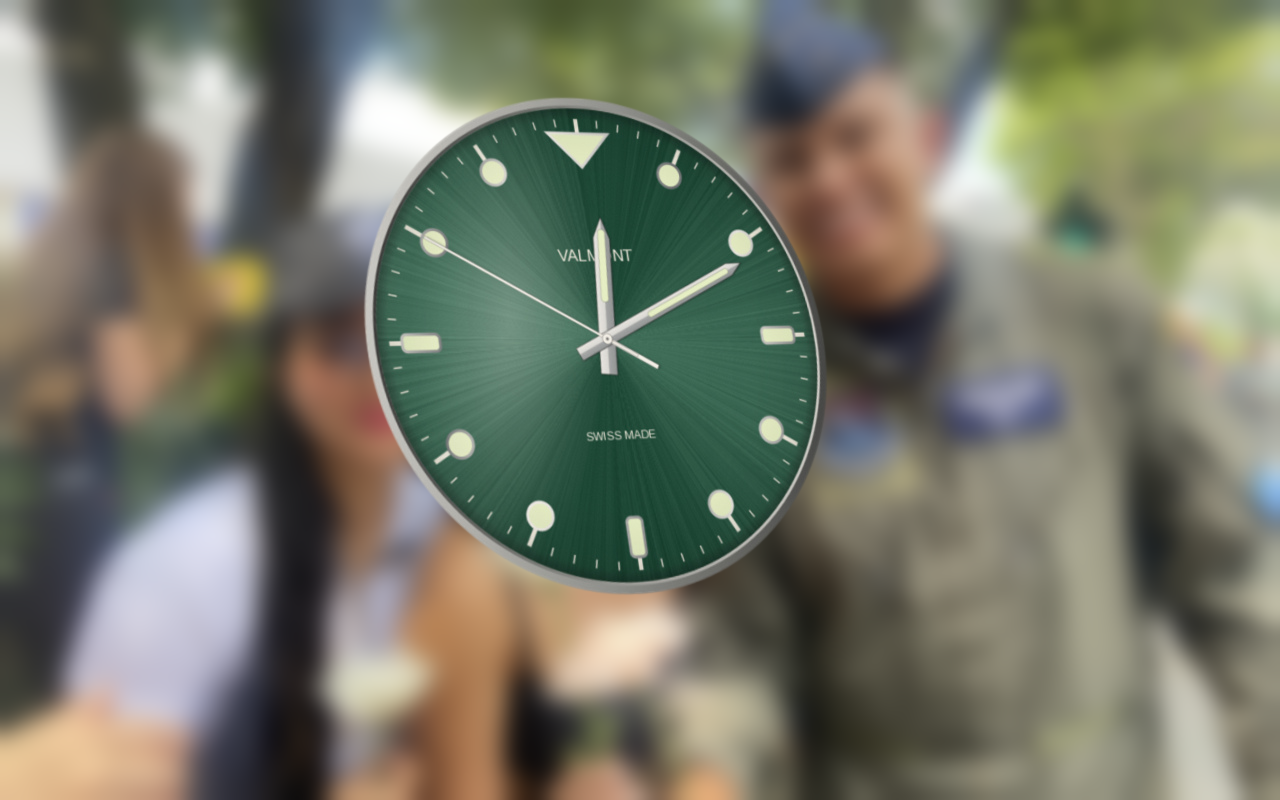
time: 12:10:50
